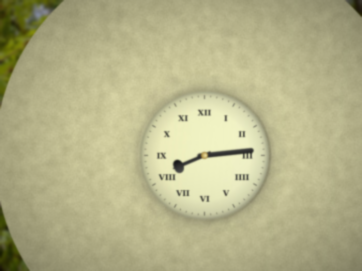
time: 8:14
